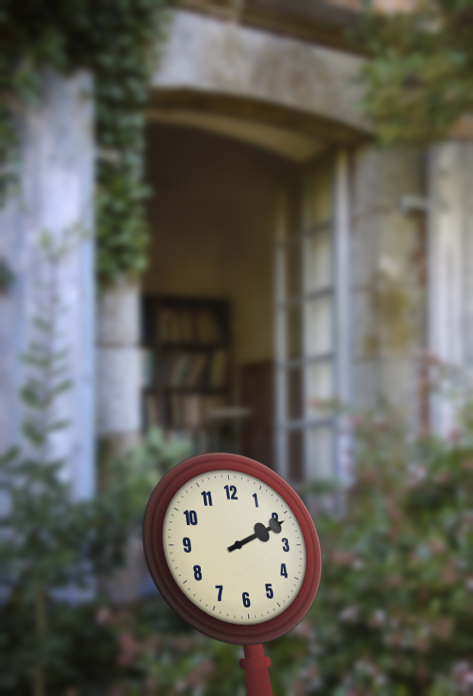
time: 2:11
